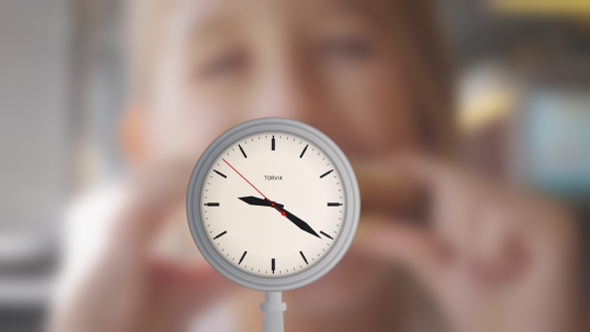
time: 9:20:52
